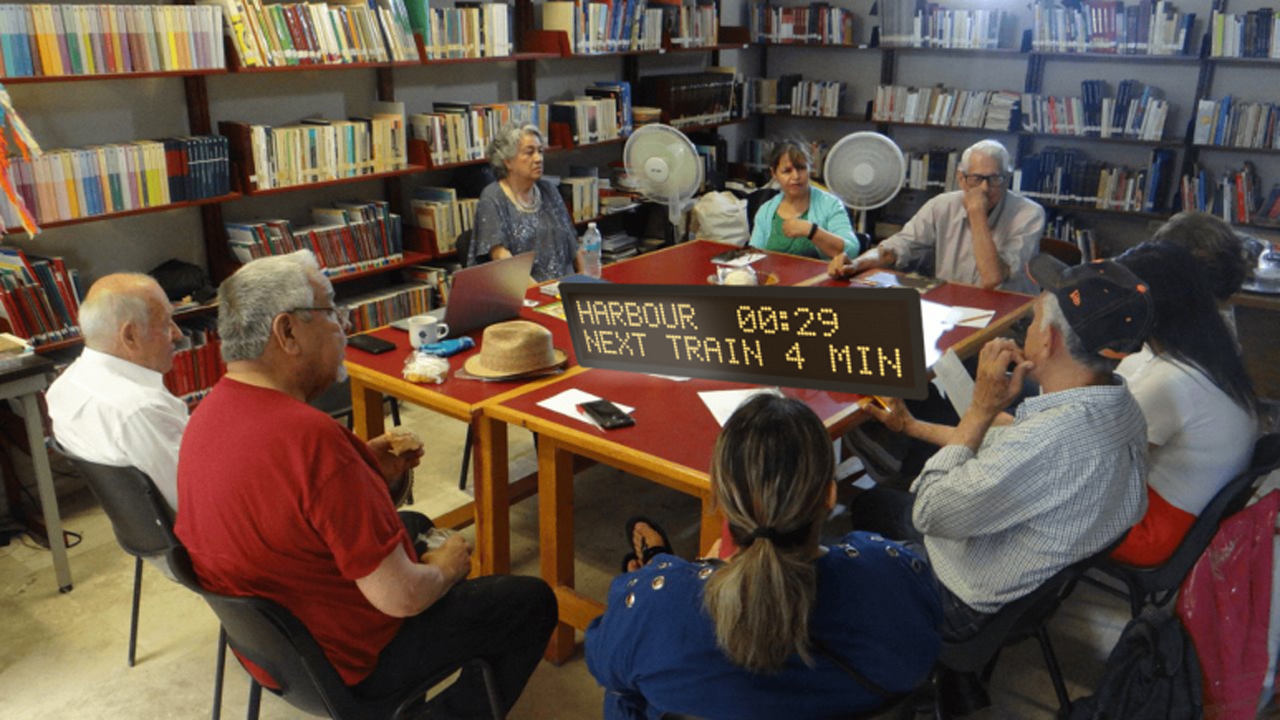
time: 0:29
